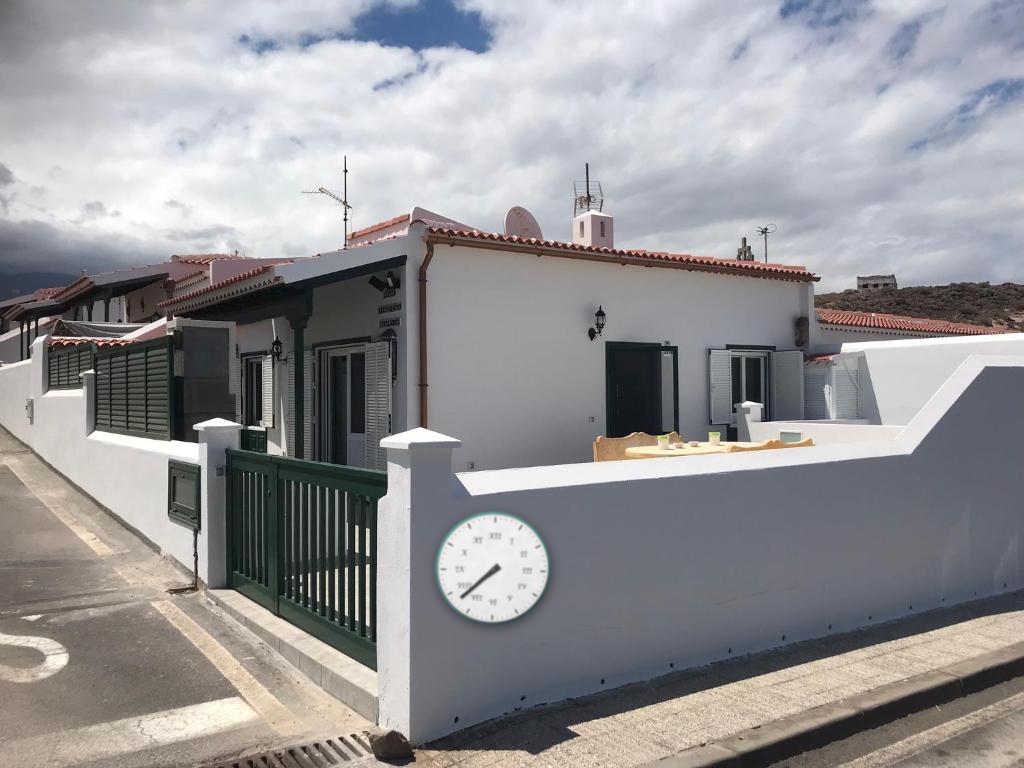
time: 7:38
